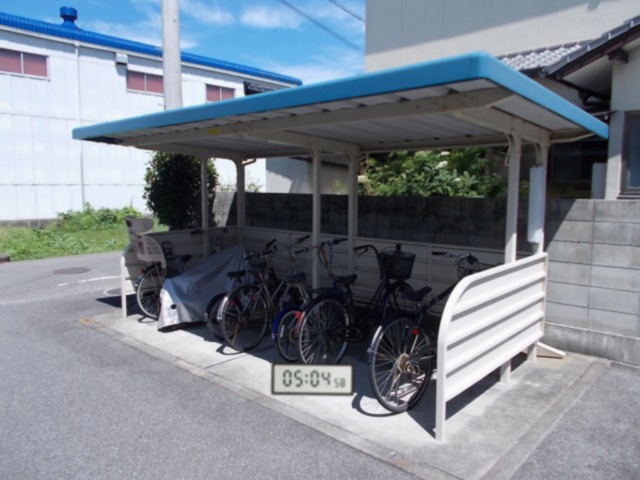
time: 5:04
